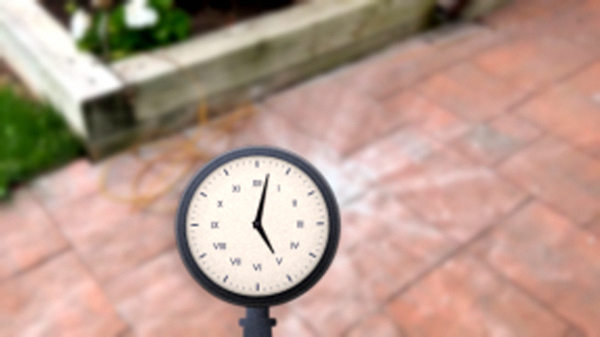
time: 5:02
